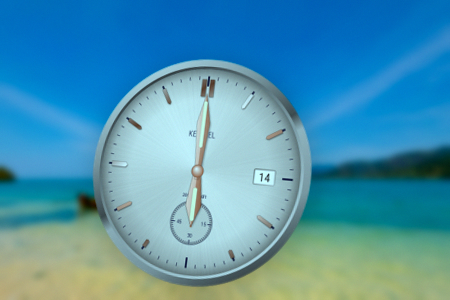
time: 6:00
